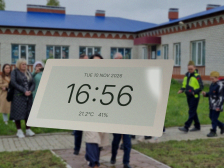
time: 16:56
